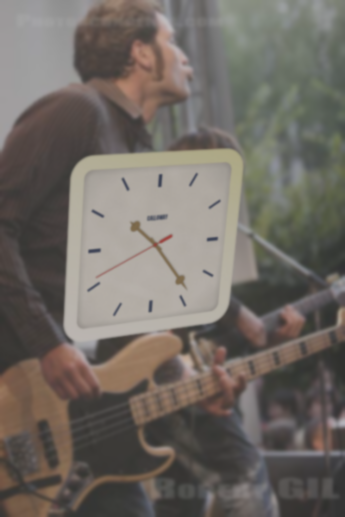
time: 10:23:41
